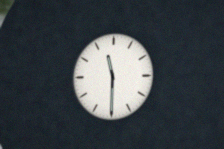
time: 11:30
